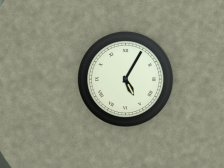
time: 5:05
